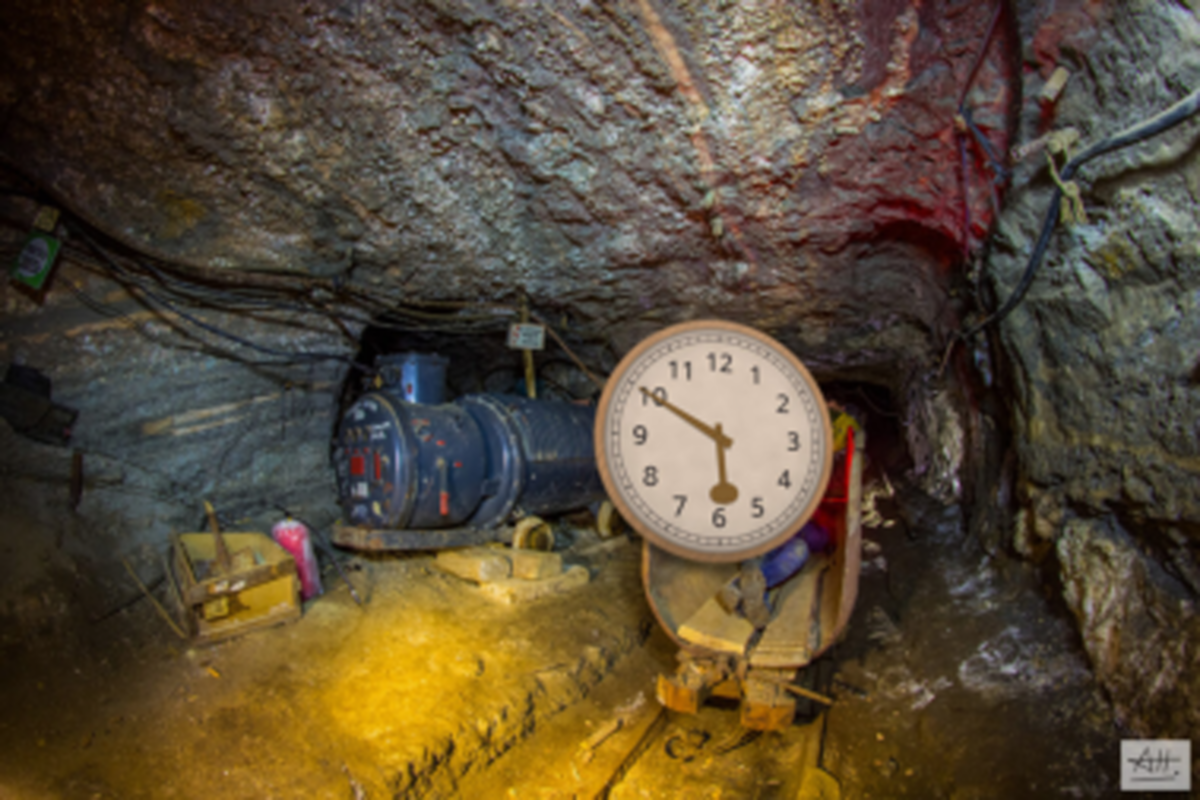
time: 5:50
